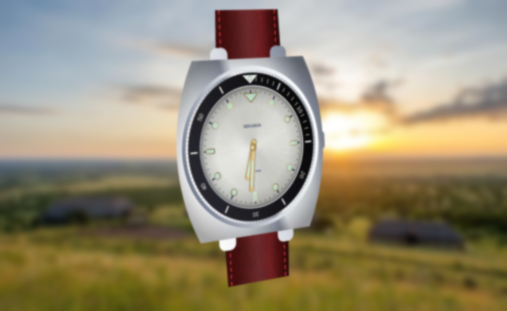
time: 6:31
